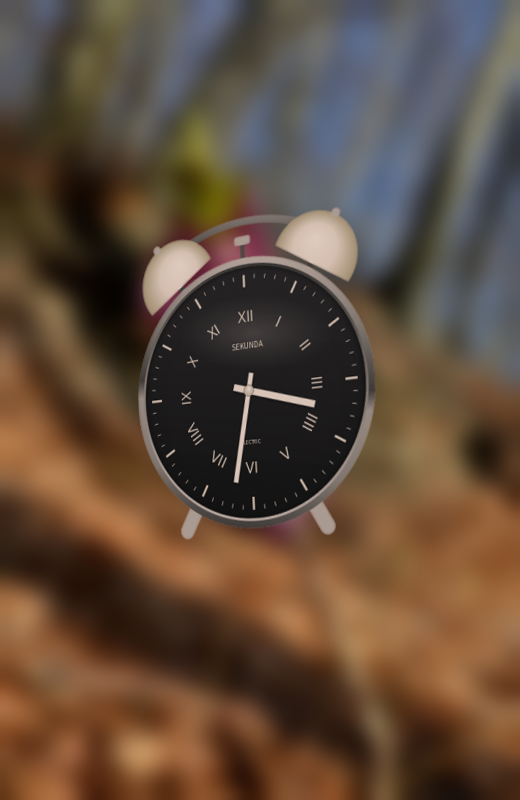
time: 3:32
